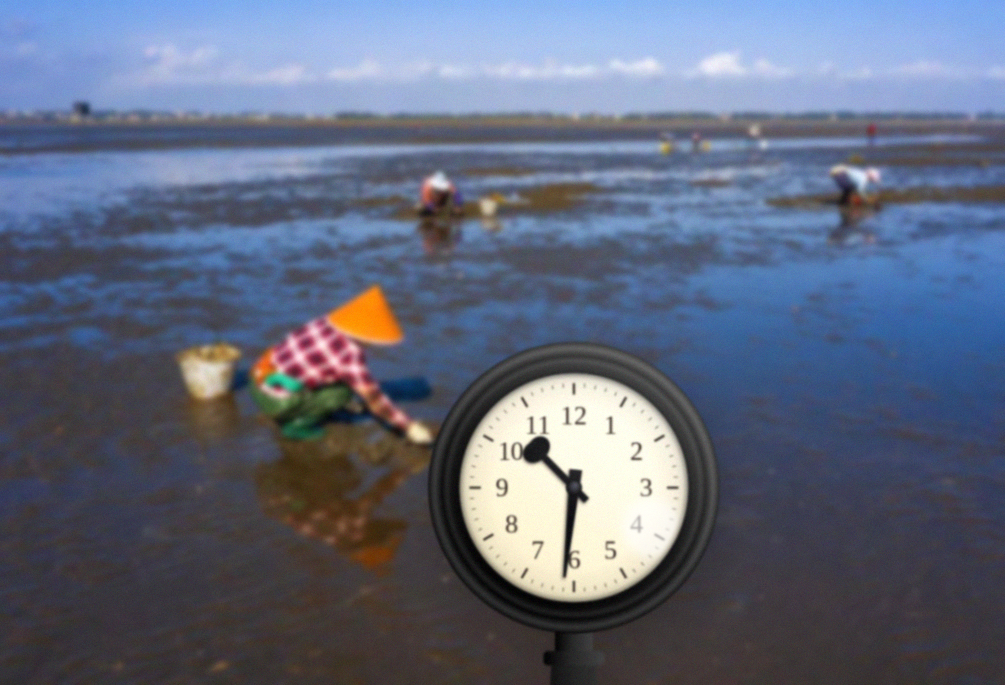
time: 10:31
